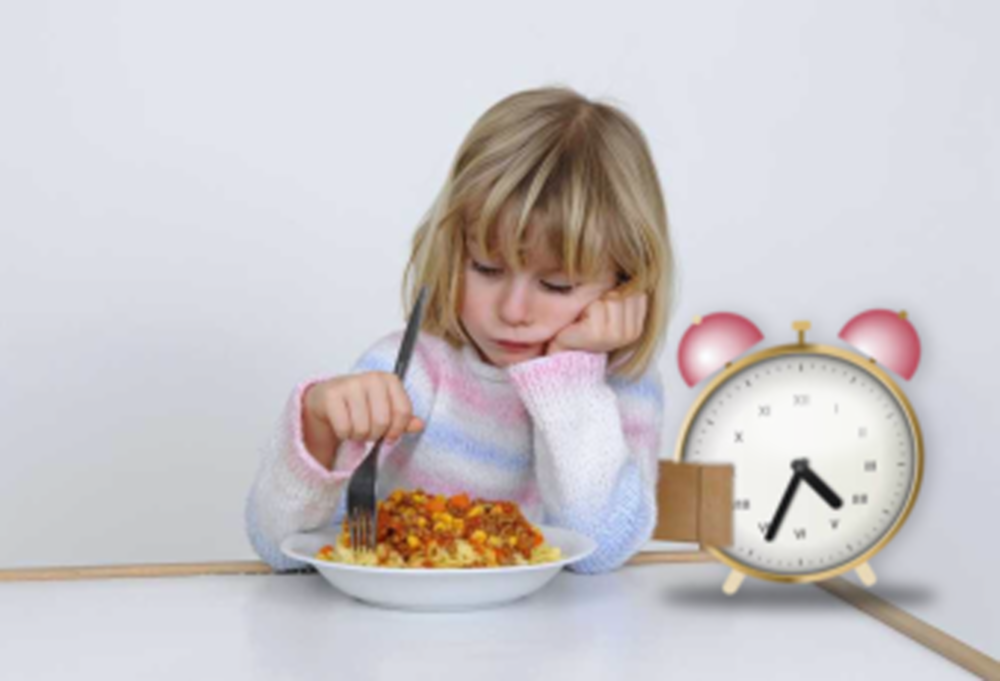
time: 4:34
